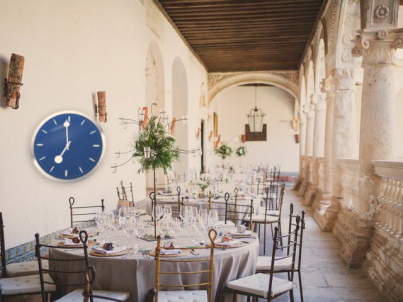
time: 6:59
